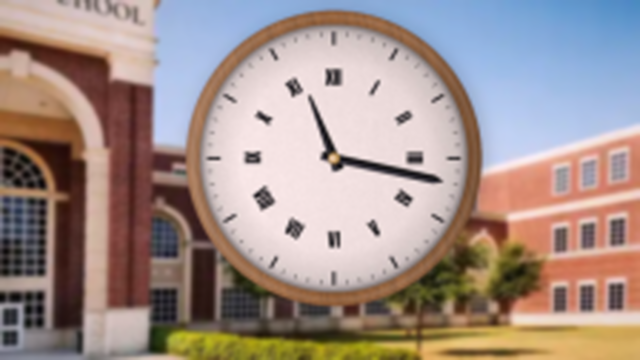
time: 11:17
